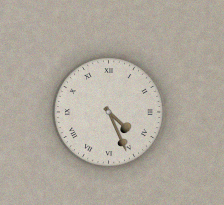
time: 4:26
